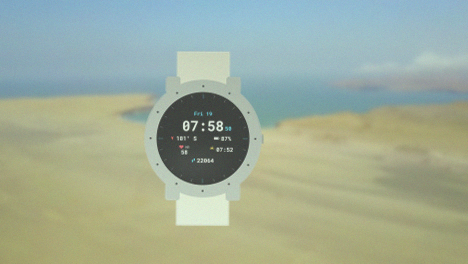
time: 7:58
